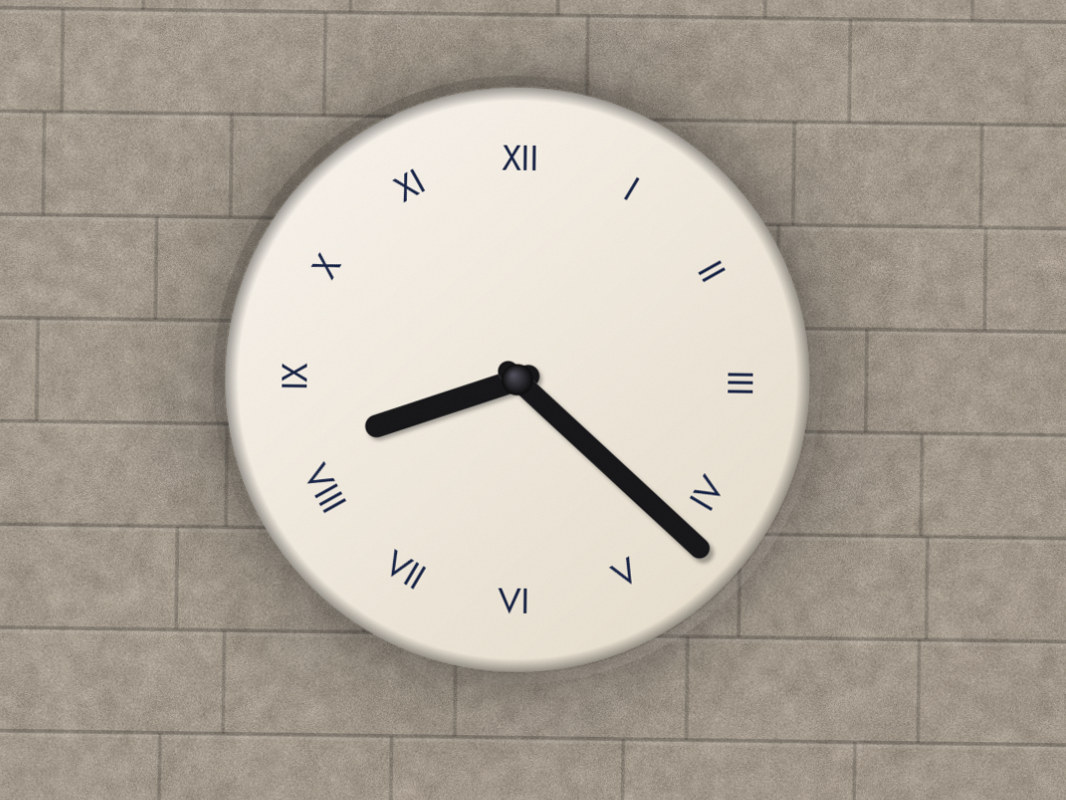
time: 8:22
